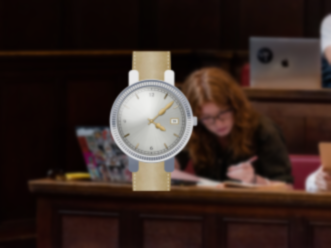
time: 4:08
